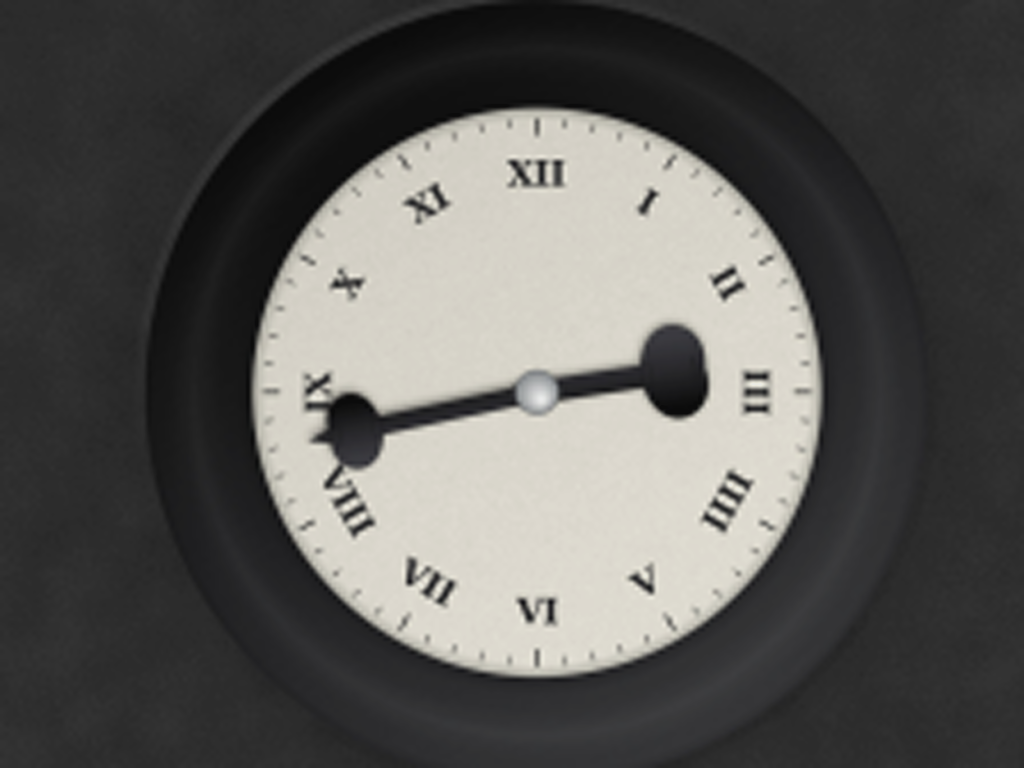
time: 2:43
